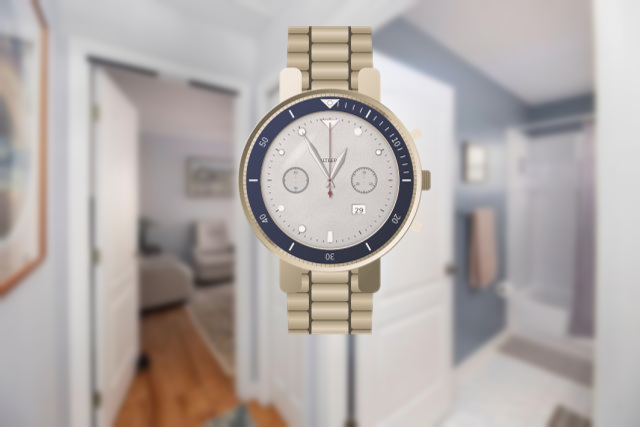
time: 12:55
